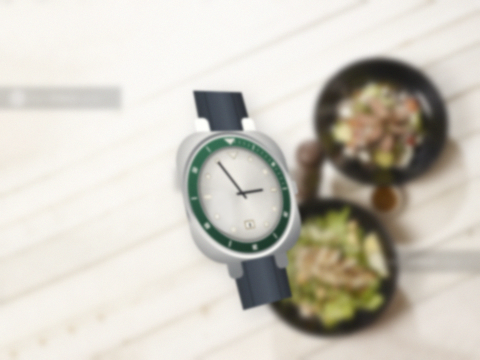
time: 2:55
